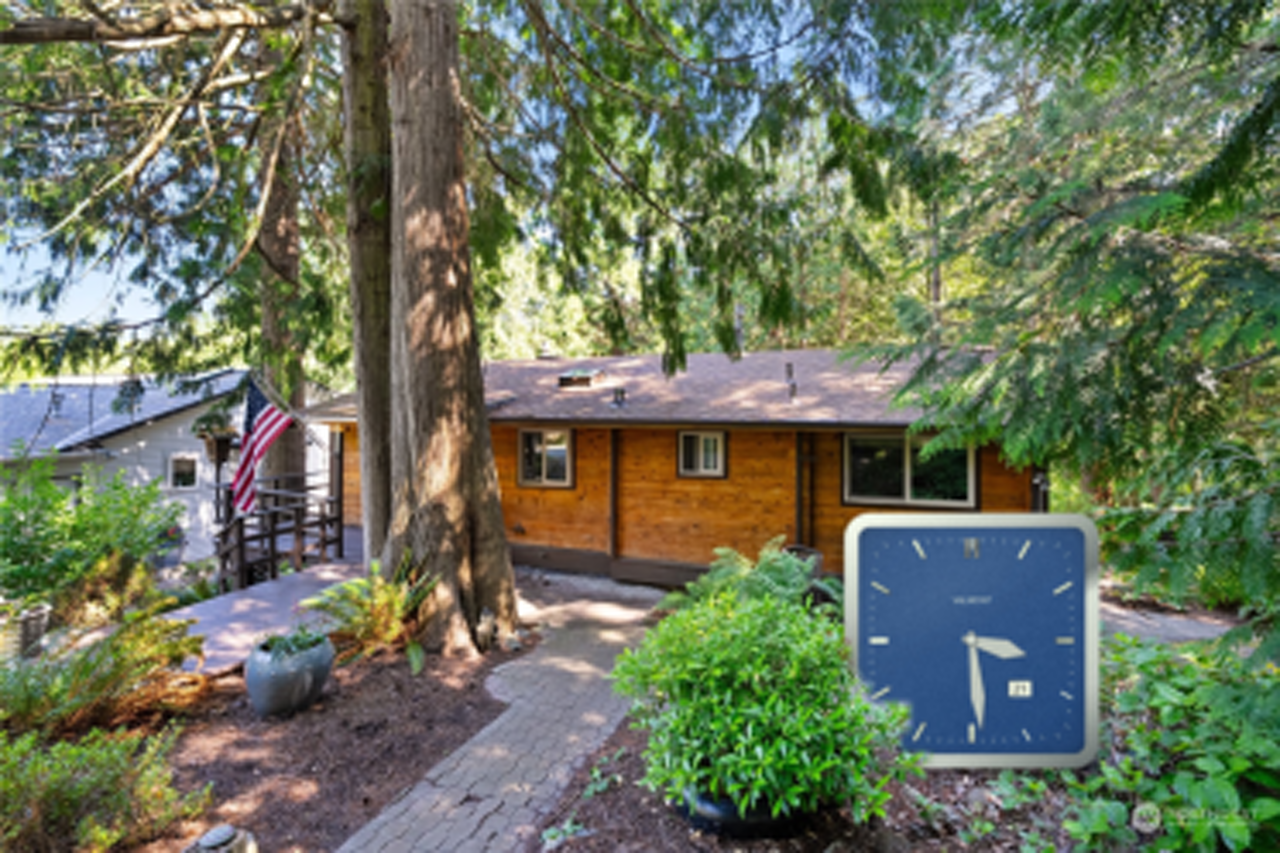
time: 3:29
